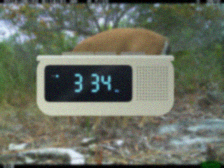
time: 3:34
